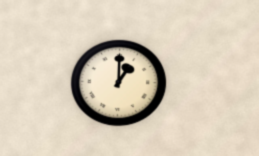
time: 1:00
